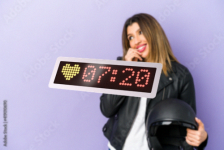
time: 7:20
